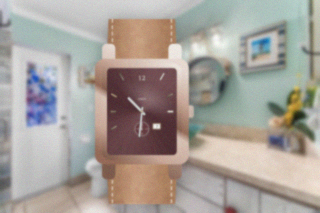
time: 10:31
